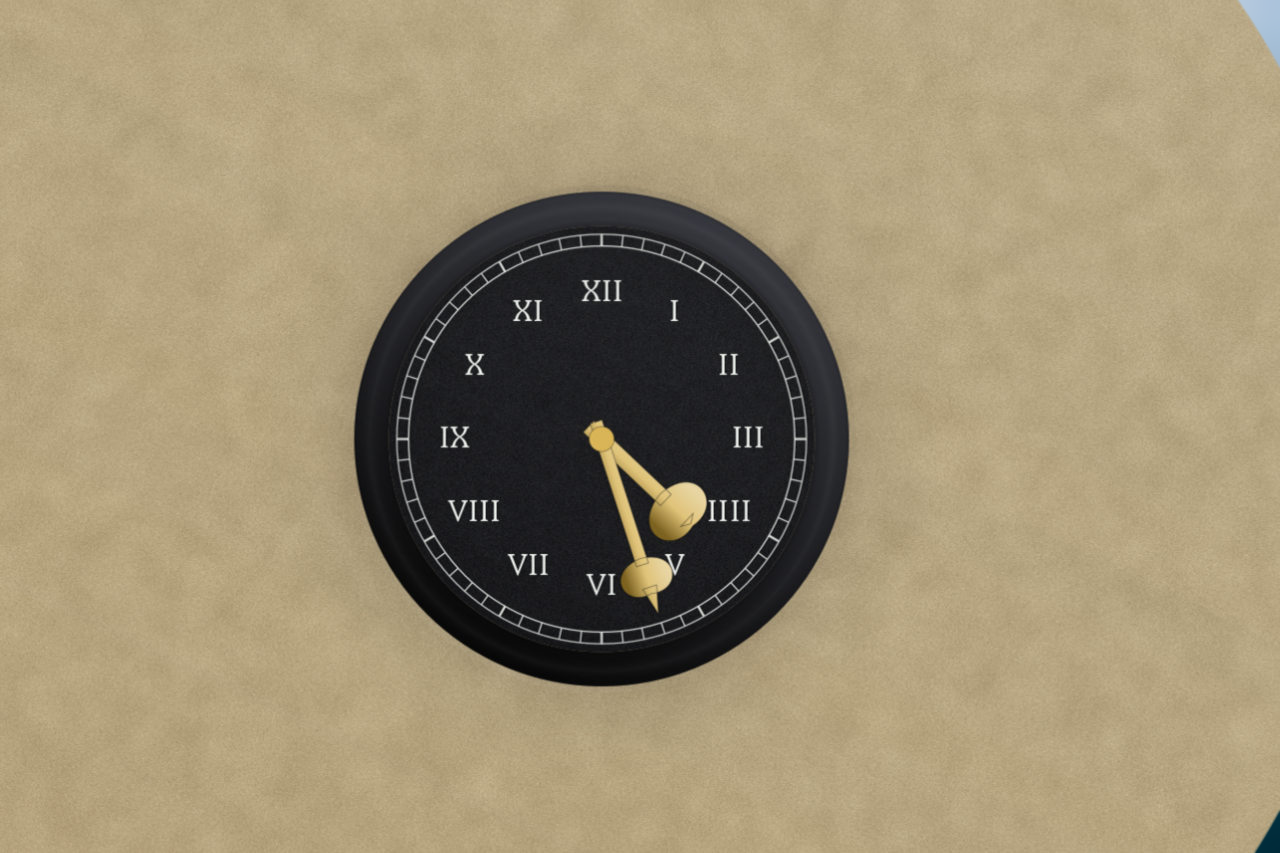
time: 4:27
